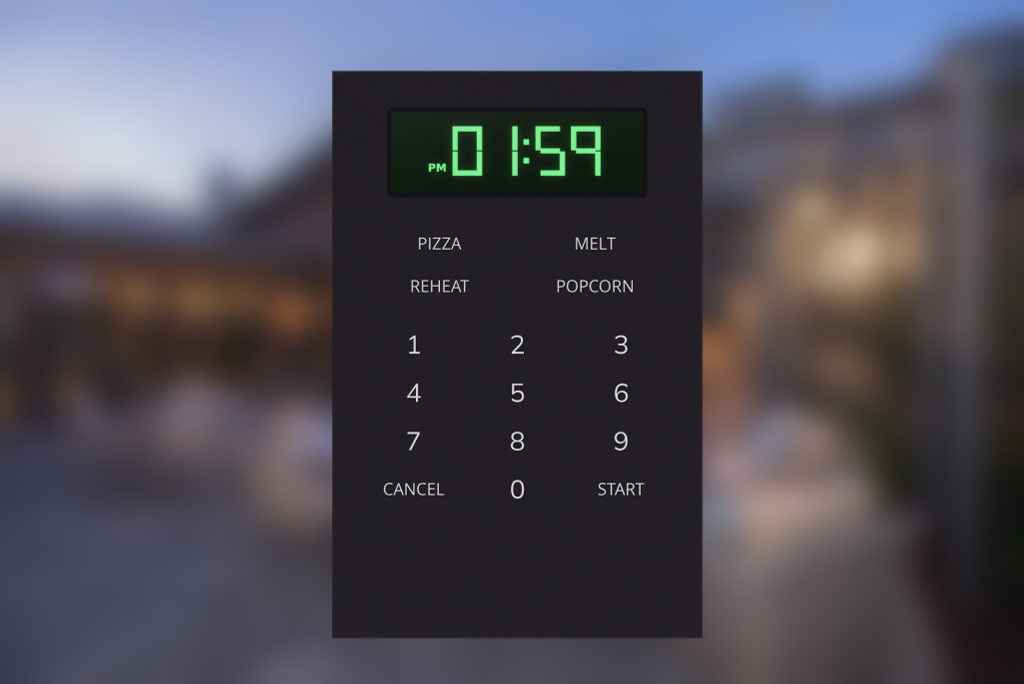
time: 1:59
